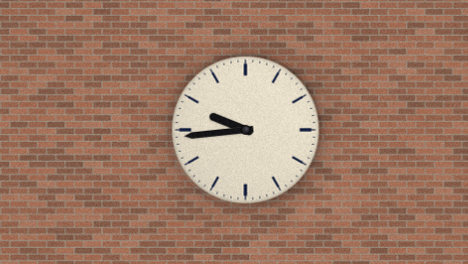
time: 9:44
